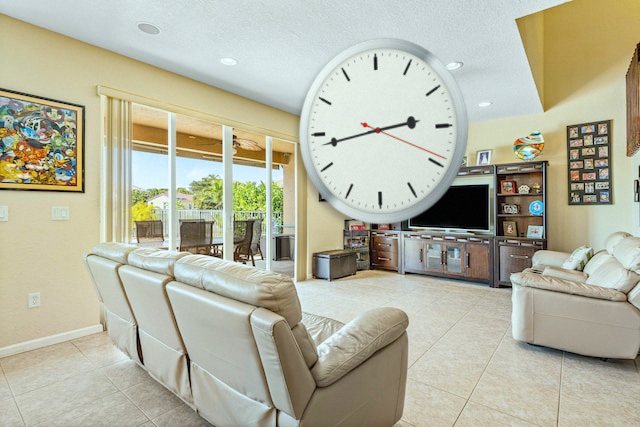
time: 2:43:19
